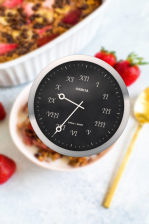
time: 9:35
